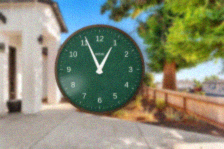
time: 12:56
